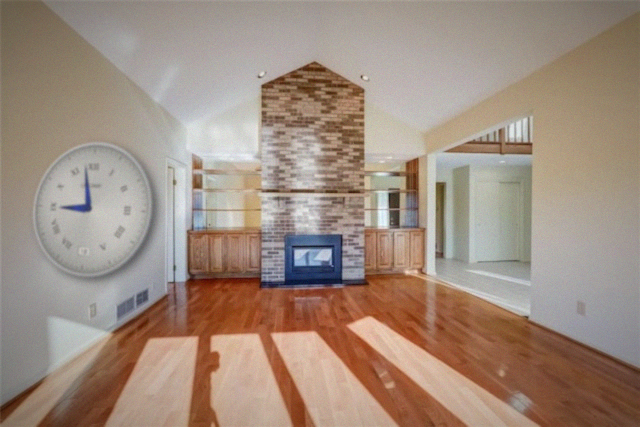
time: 8:58
